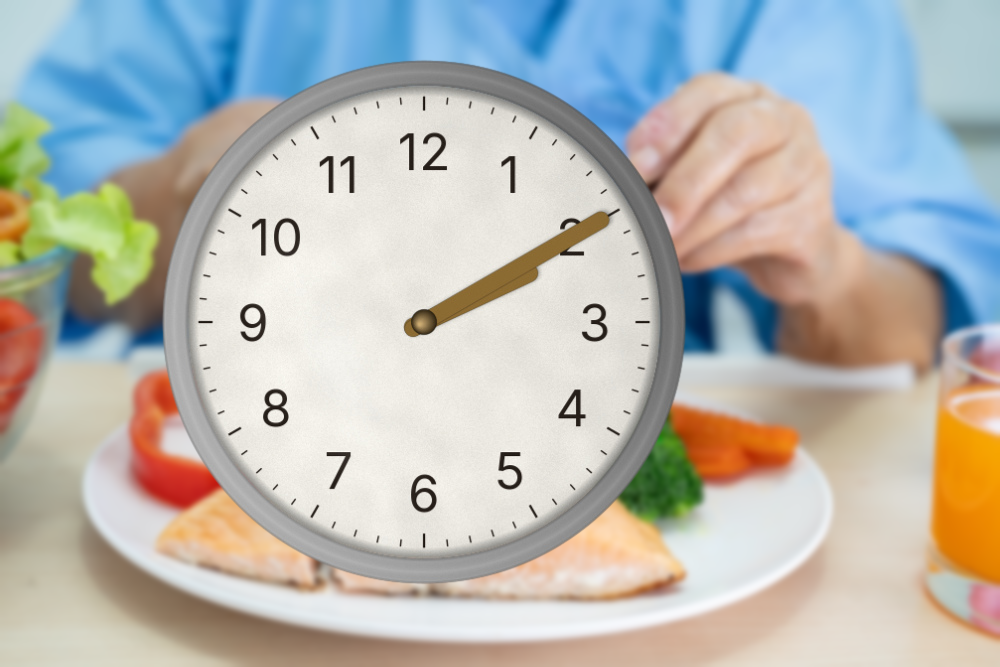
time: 2:10
